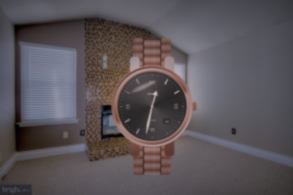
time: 12:32
